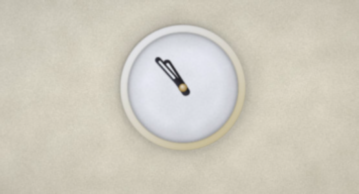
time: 10:53
